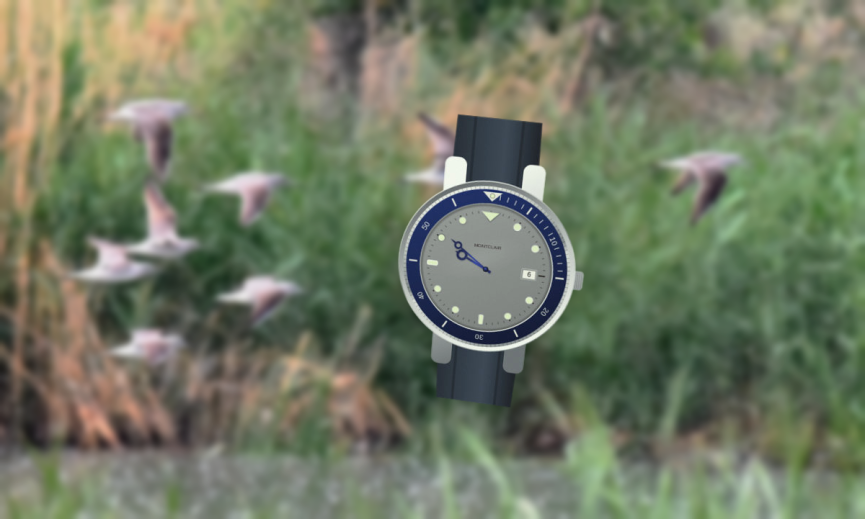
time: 9:51
